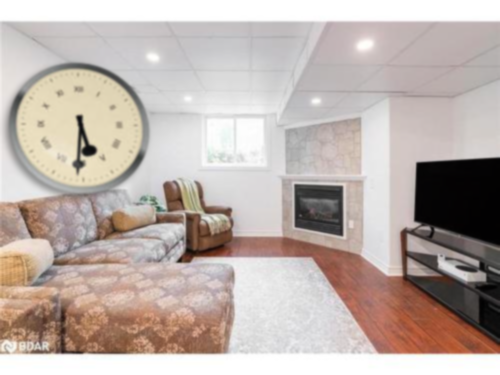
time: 5:31
